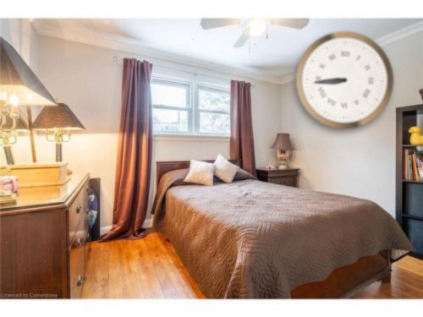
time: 8:44
